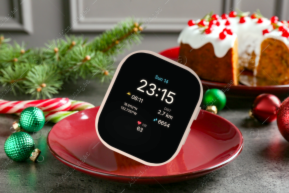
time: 23:15
